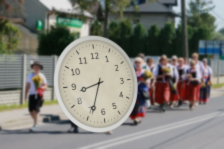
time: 8:34
